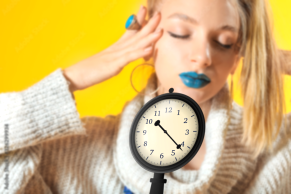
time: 10:22
